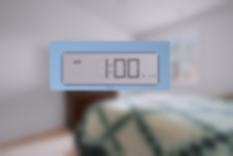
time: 1:00
